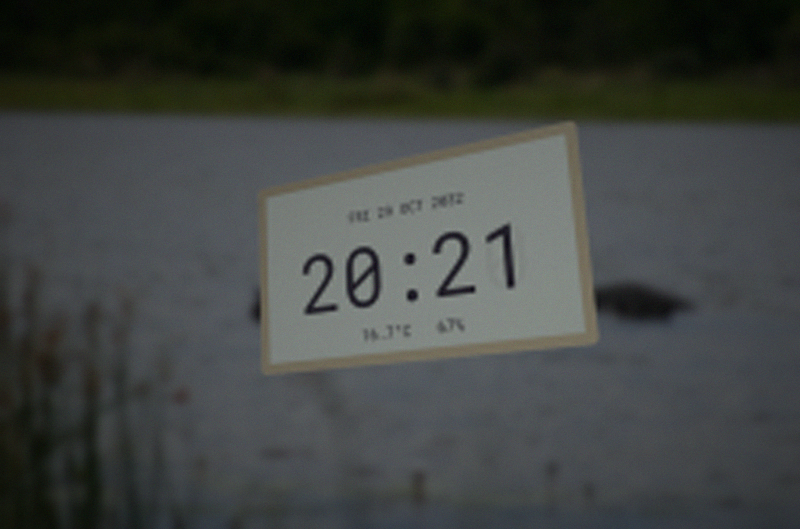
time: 20:21
